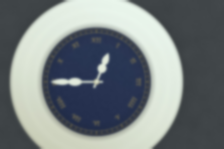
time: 12:45
